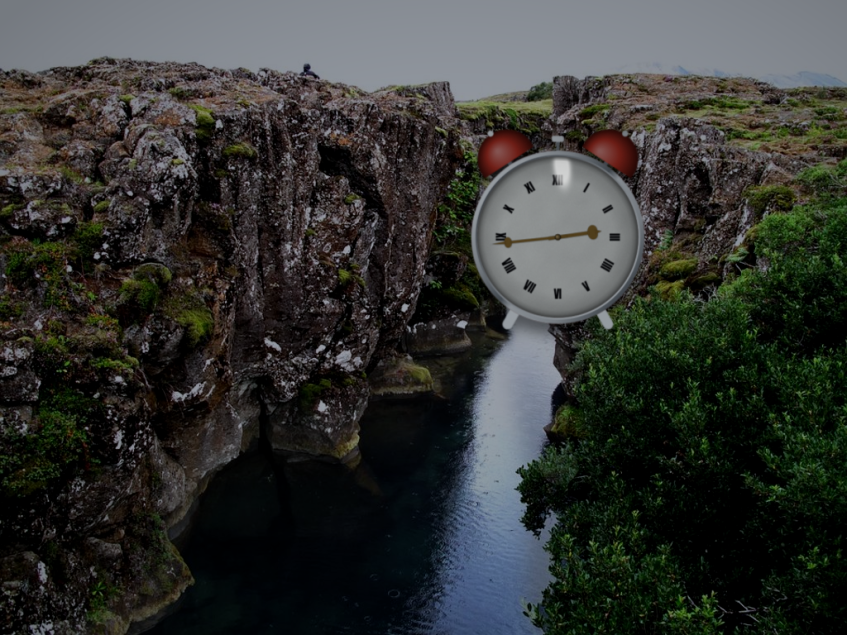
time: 2:44
